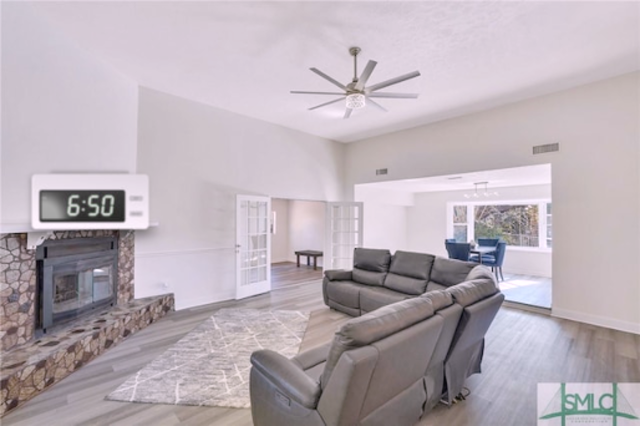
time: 6:50
